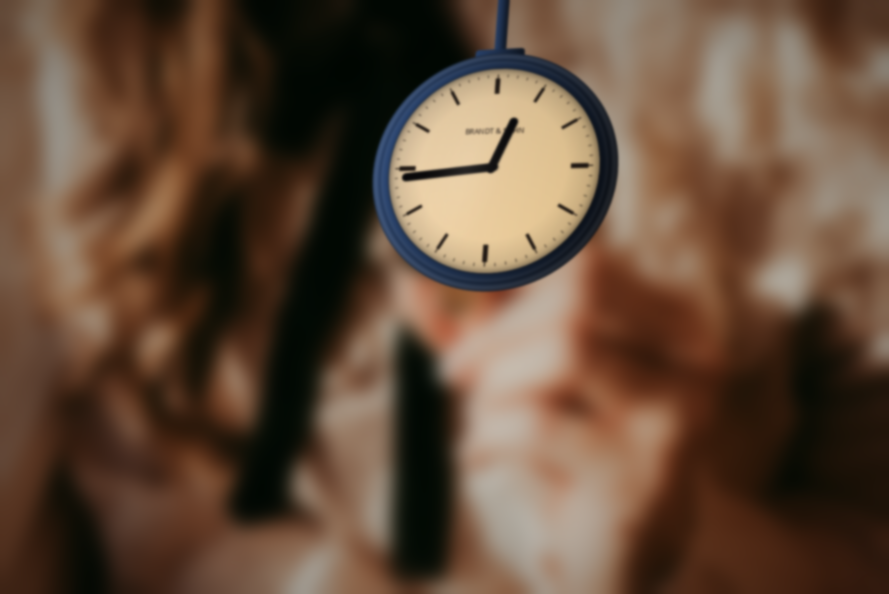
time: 12:44
